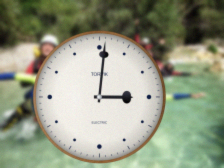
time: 3:01
